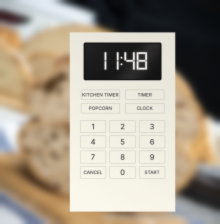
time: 11:48
